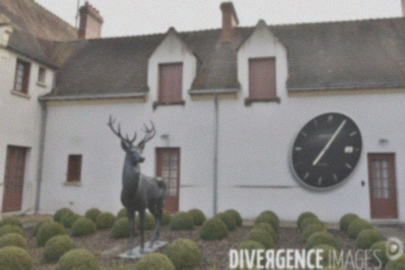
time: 7:05
